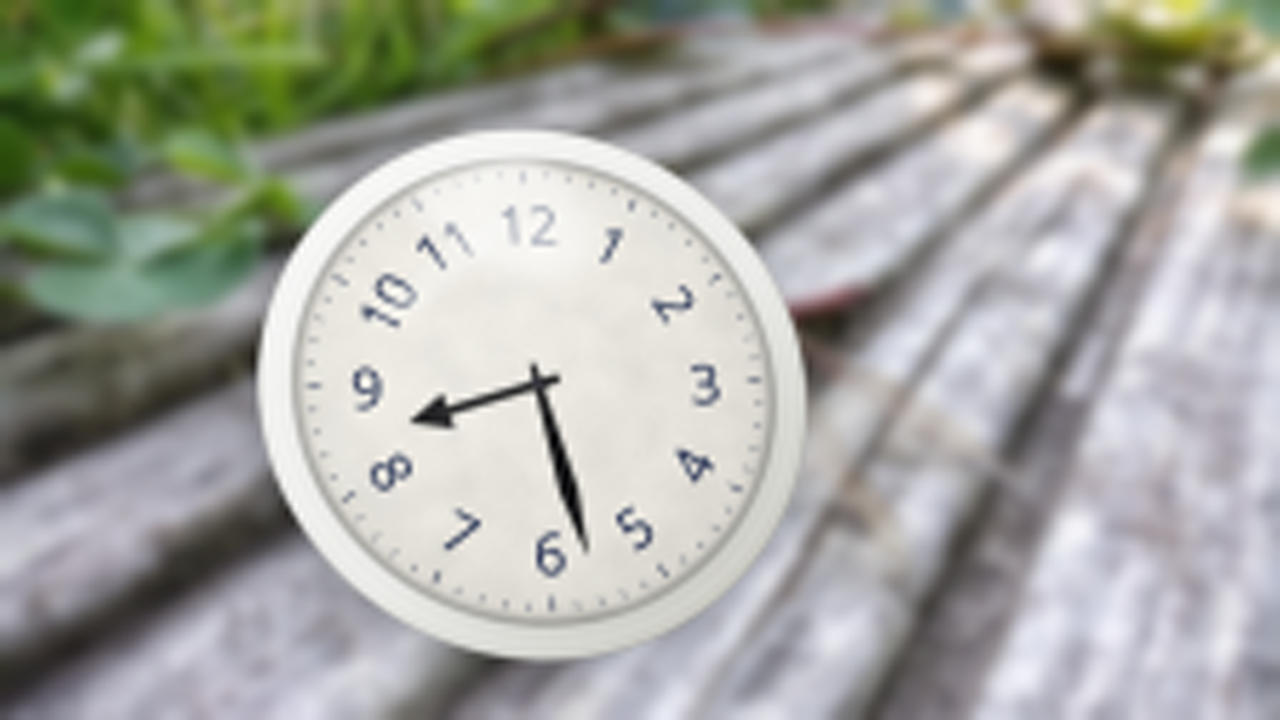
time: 8:28
